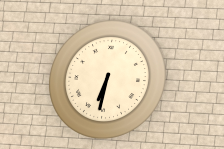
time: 6:31
